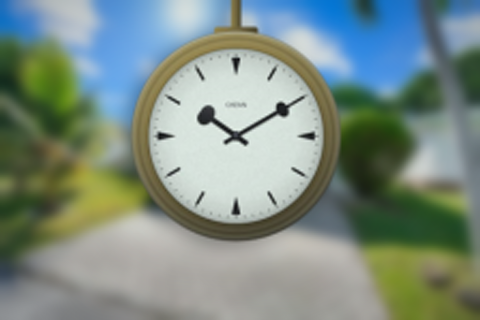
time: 10:10
